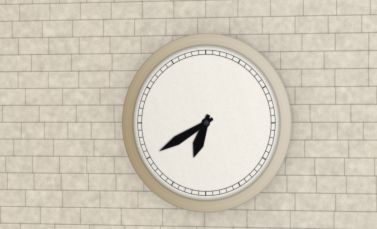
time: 6:40
